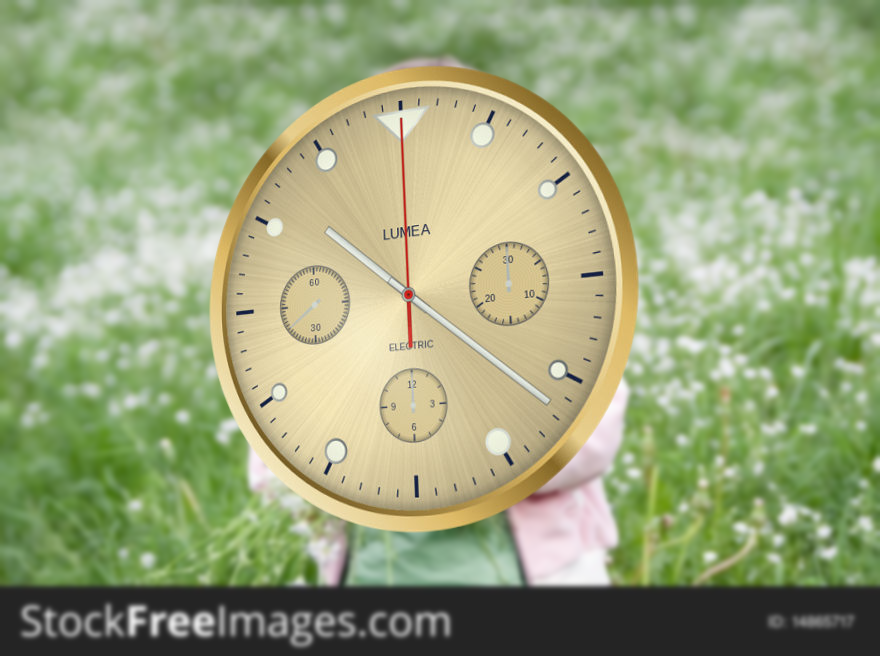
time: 10:21:39
